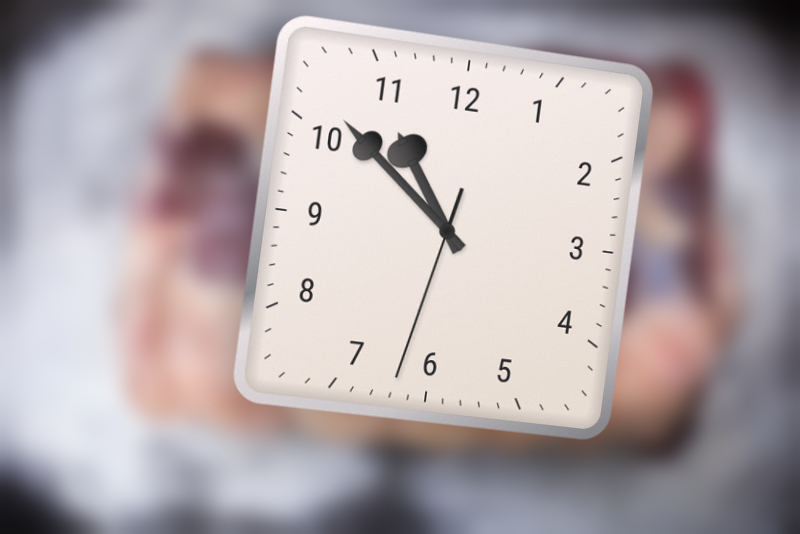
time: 10:51:32
